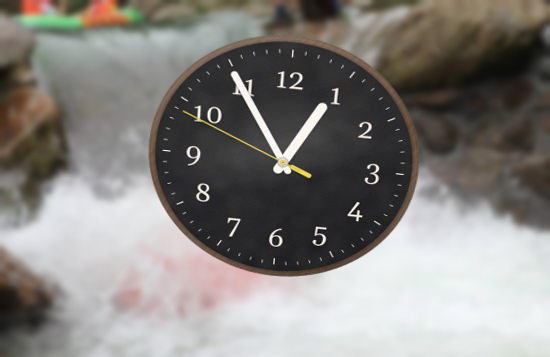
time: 12:54:49
